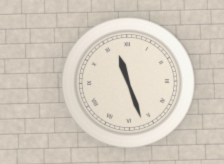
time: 11:27
